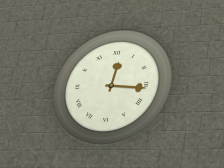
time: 12:16
